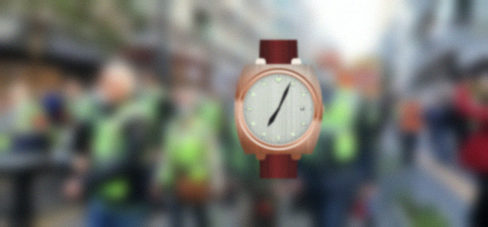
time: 7:04
